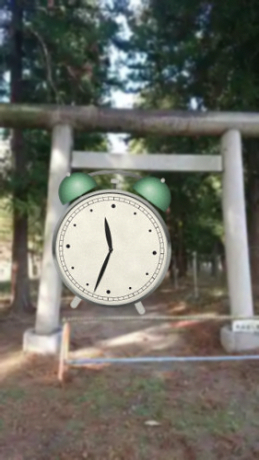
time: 11:33
